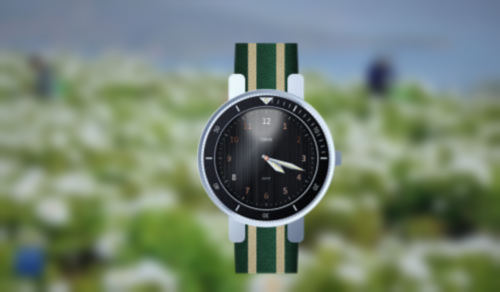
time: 4:18
